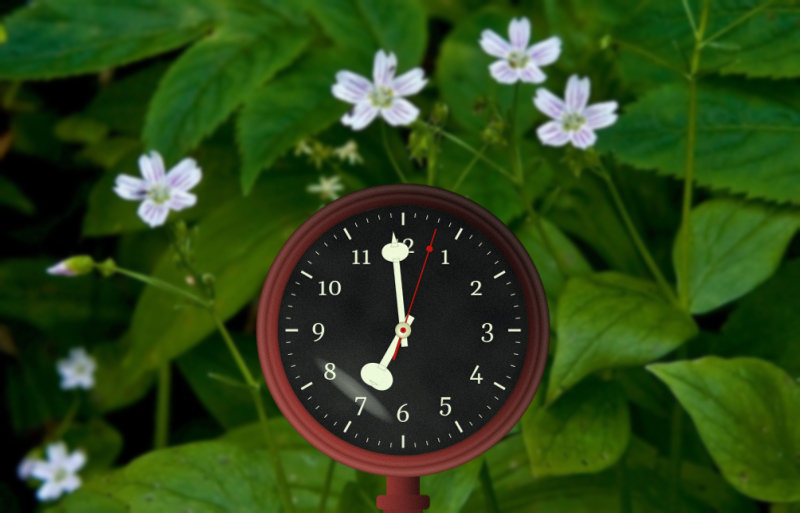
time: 6:59:03
